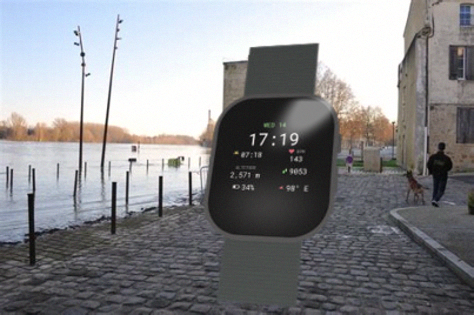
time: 17:19
